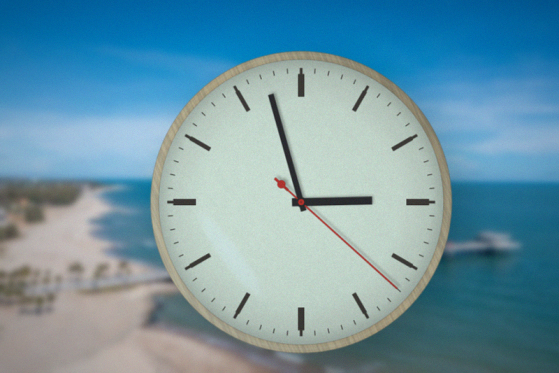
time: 2:57:22
